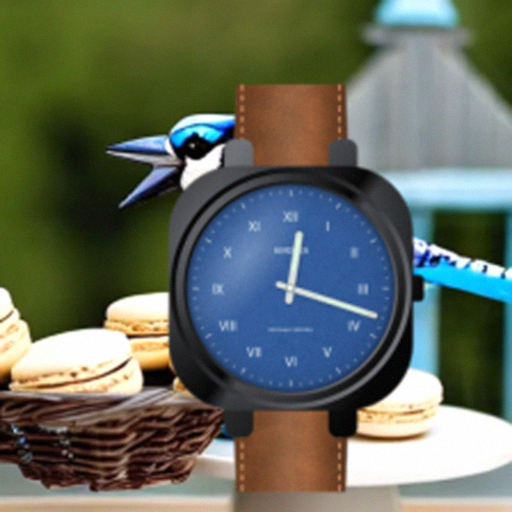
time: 12:18
